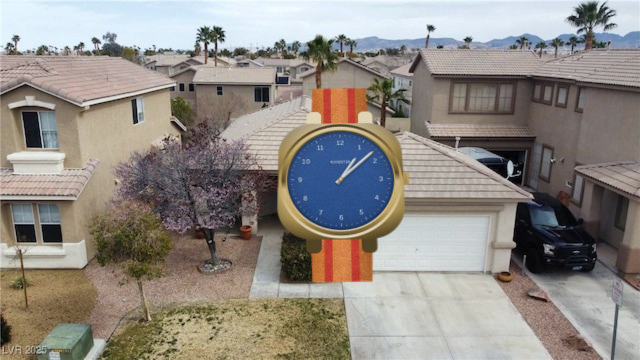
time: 1:08
